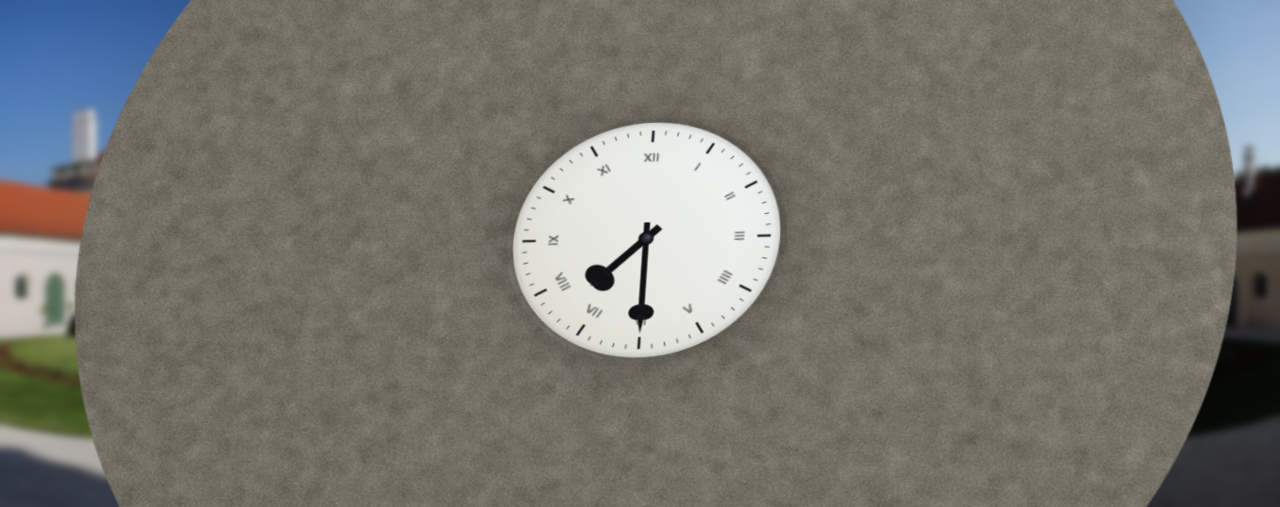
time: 7:30
